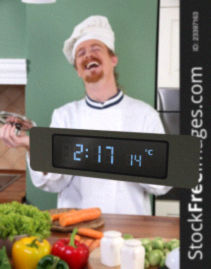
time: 2:17
